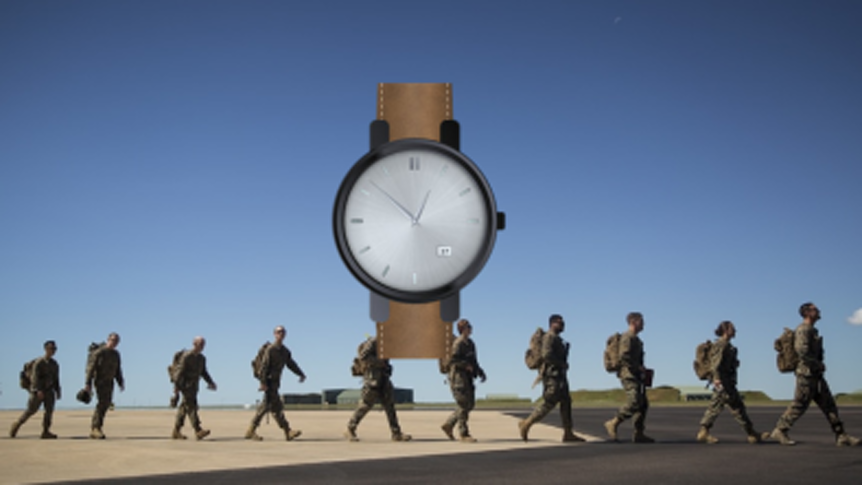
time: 12:52
